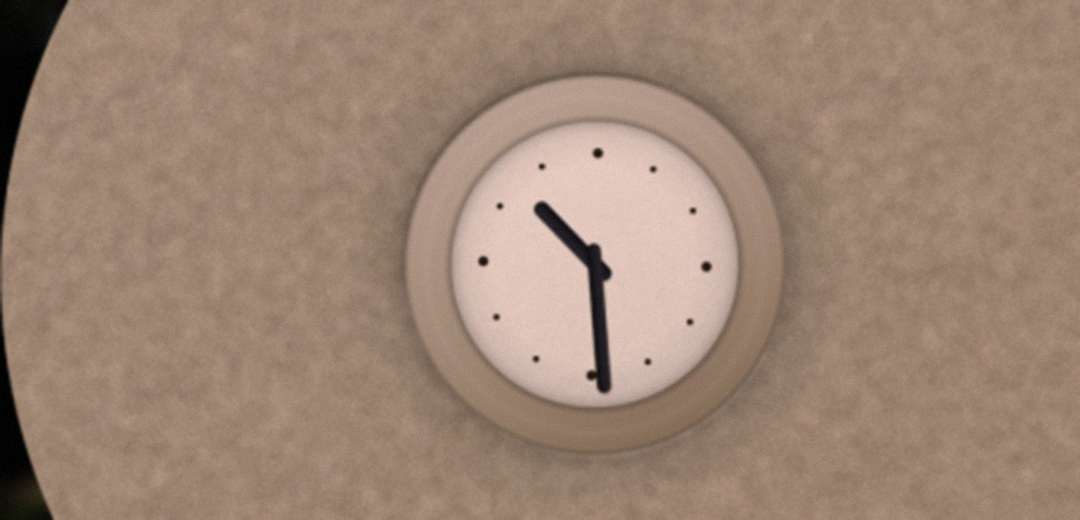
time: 10:29
